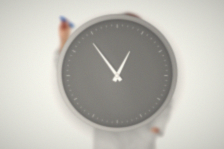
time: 12:54
